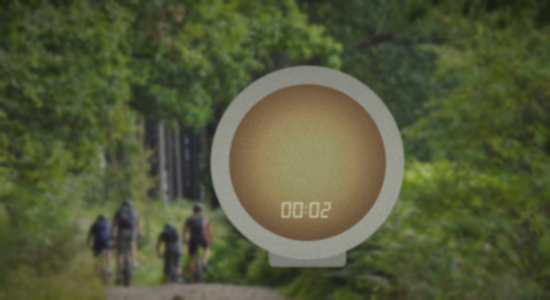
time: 0:02
